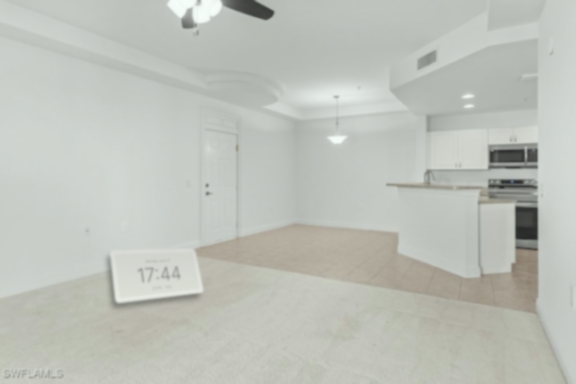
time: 17:44
